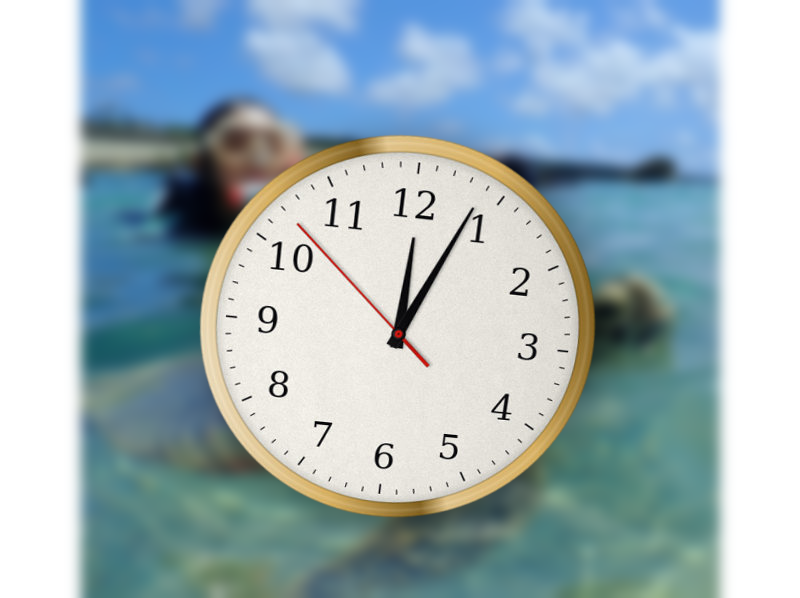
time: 12:03:52
